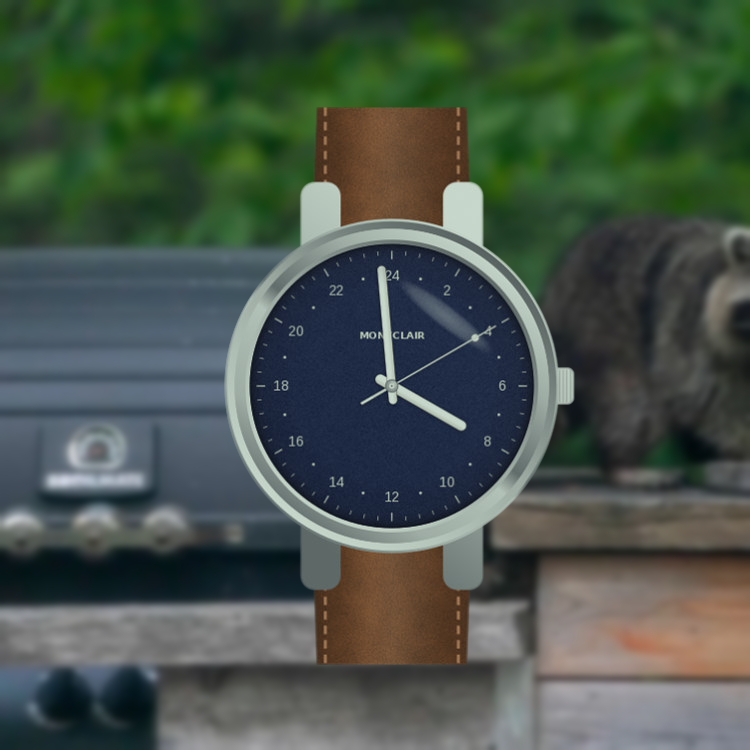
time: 7:59:10
